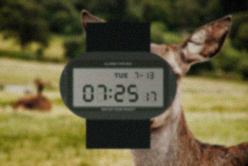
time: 7:25:17
